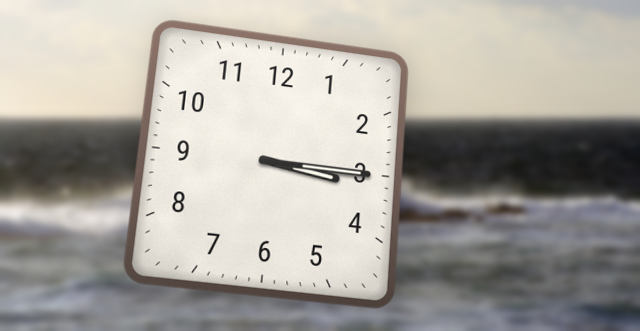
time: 3:15
